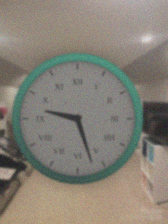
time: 9:27
